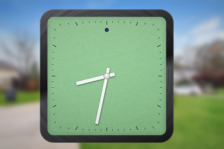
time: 8:32
